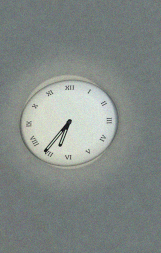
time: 6:36
